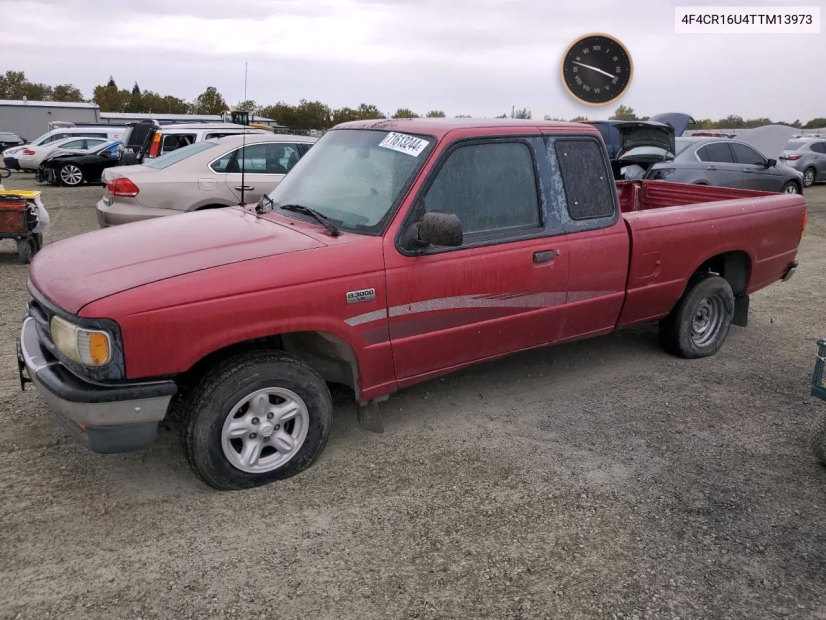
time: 3:48
